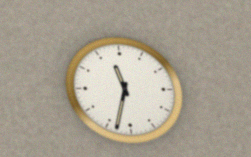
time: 11:33
